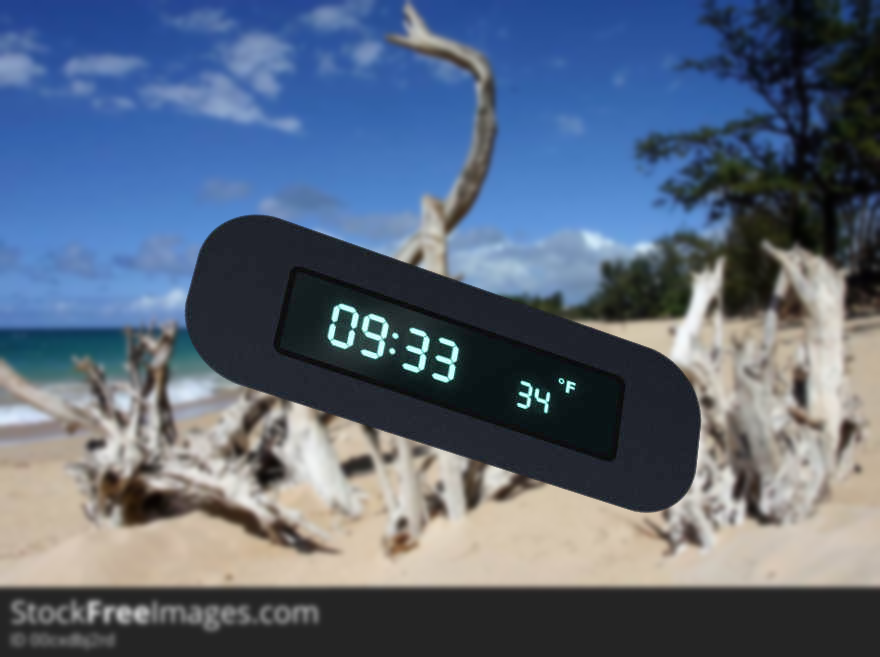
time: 9:33
